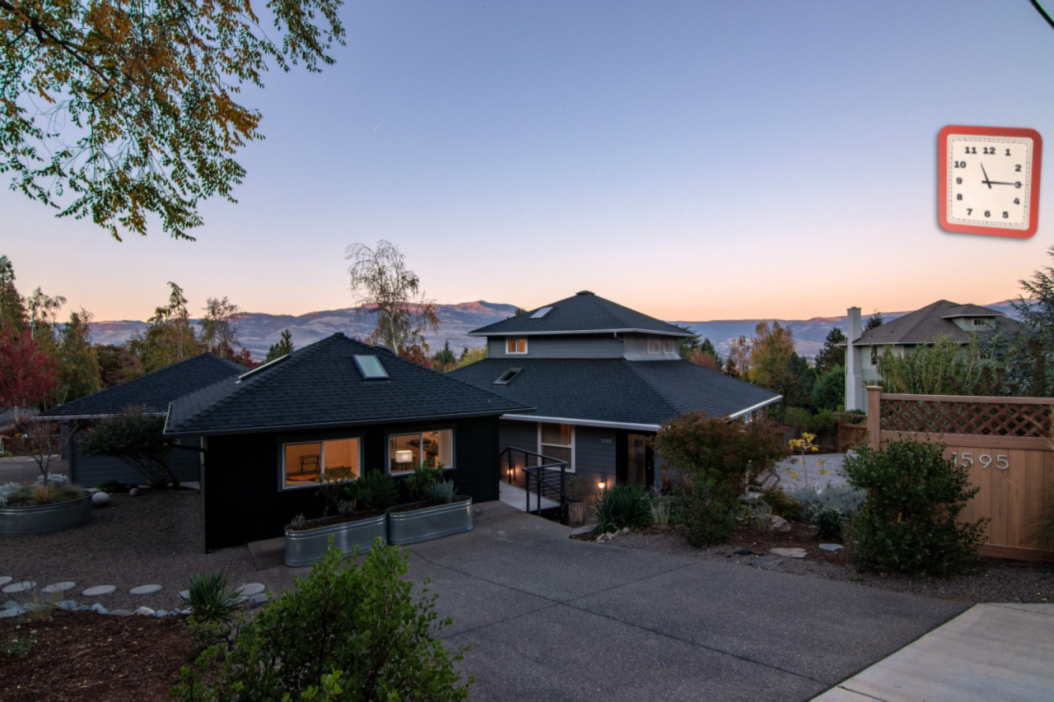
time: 11:15
